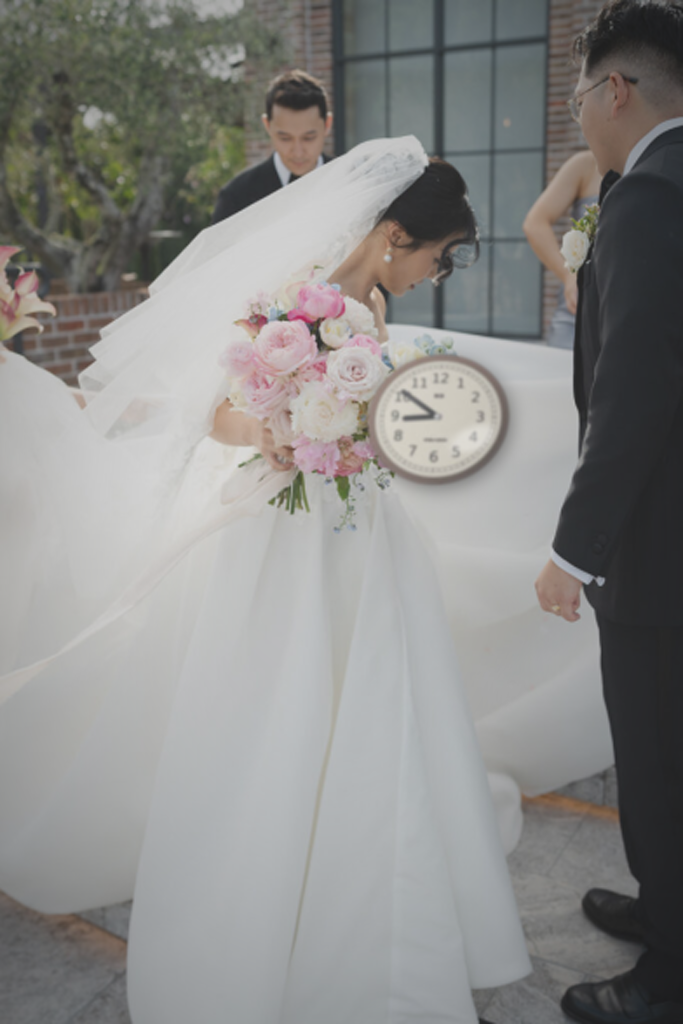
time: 8:51
